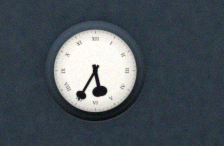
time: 5:35
